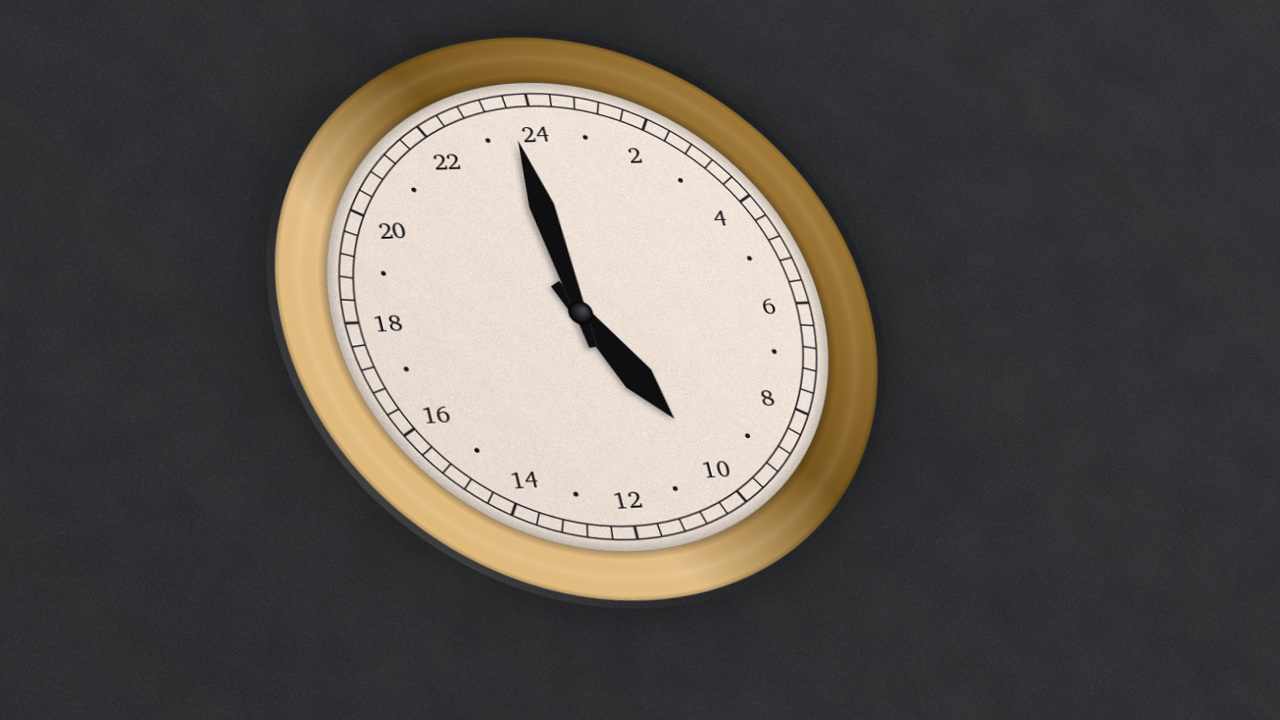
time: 9:59
